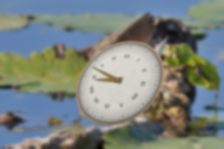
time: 8:48
